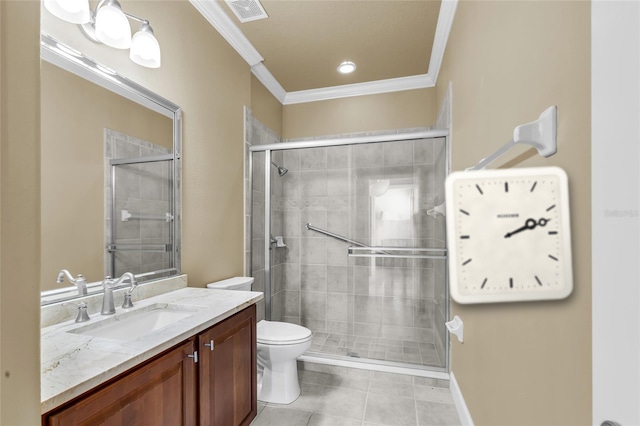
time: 2:12
